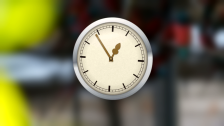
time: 12:54
